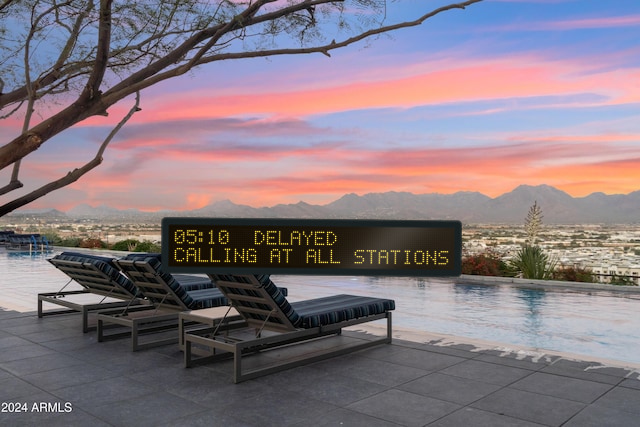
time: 5:10
